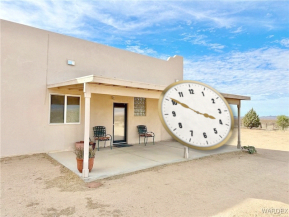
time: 3:51
